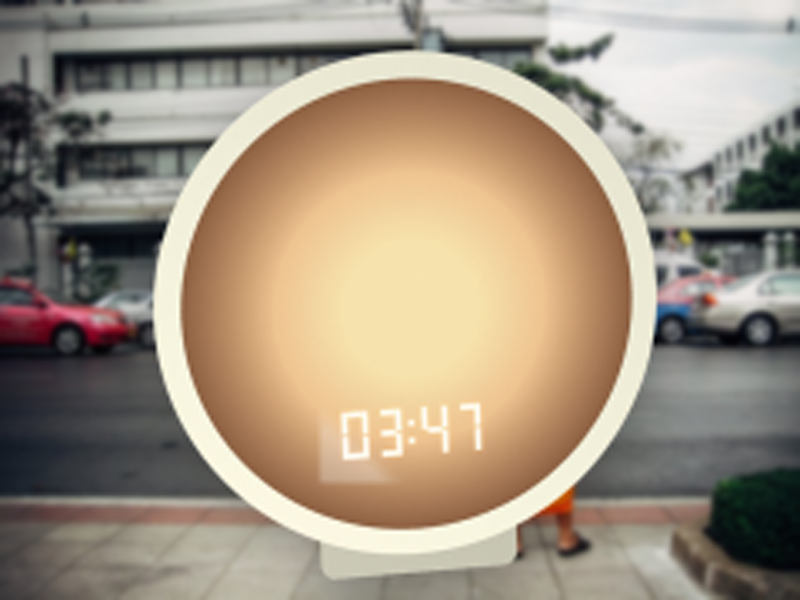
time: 3:47
